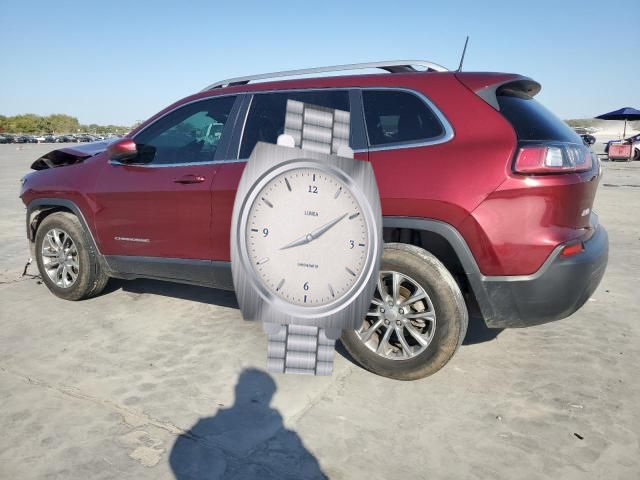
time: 8:09
